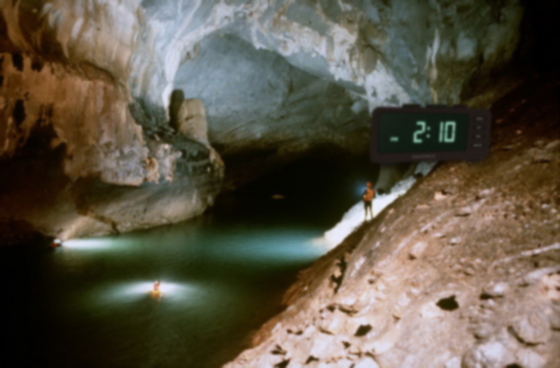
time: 2:10
